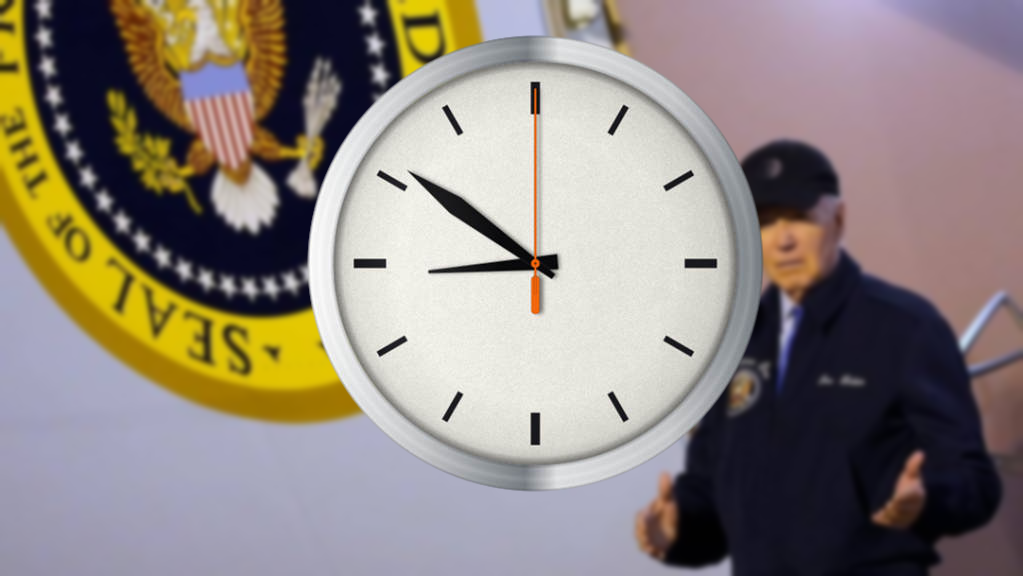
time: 8:51:00
